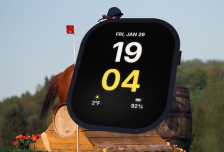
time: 19:04
